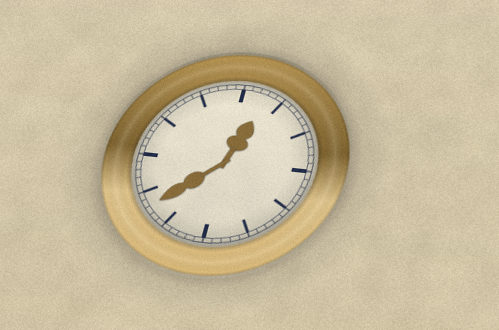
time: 12:38
